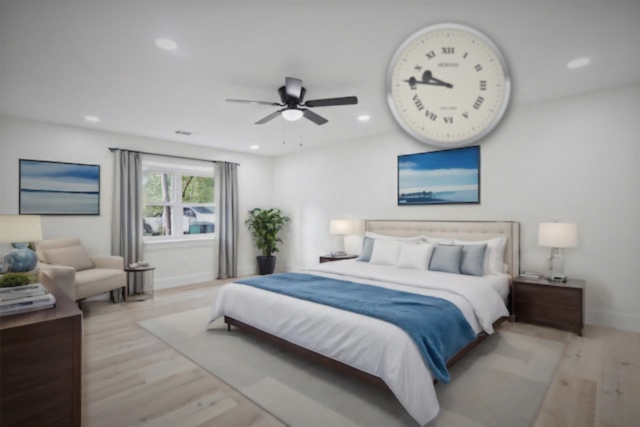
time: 9:46
